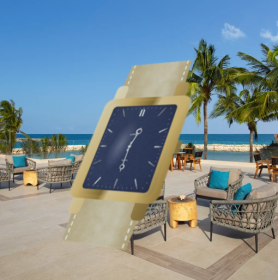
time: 12:30
